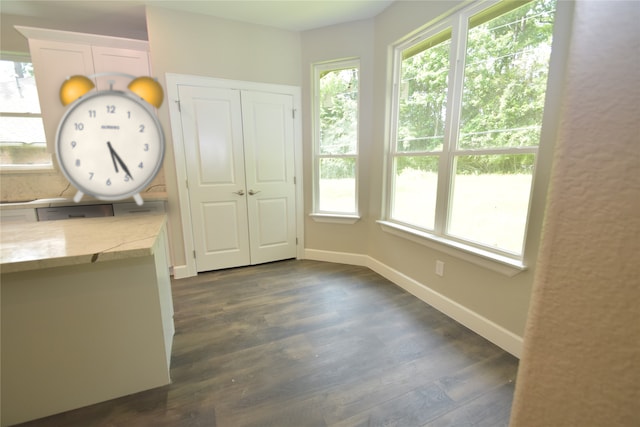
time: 5:24
